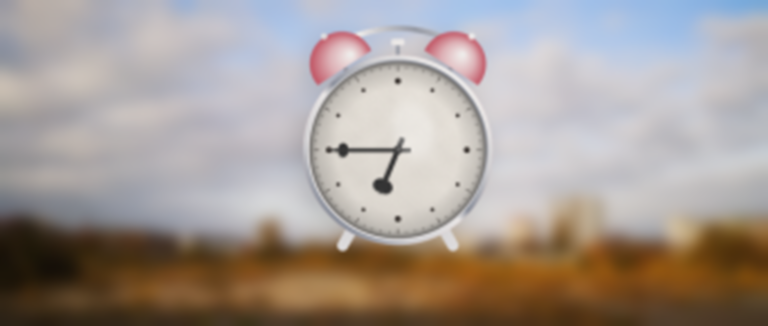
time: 6:45
